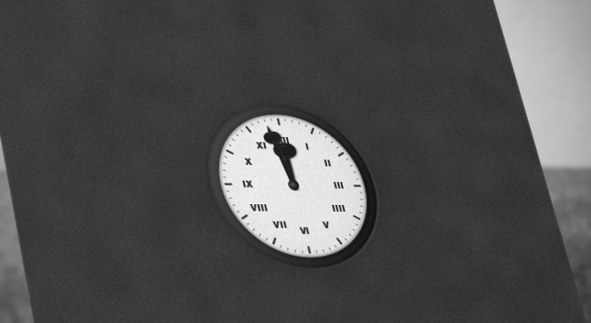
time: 11:58
